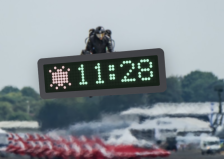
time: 11:28
